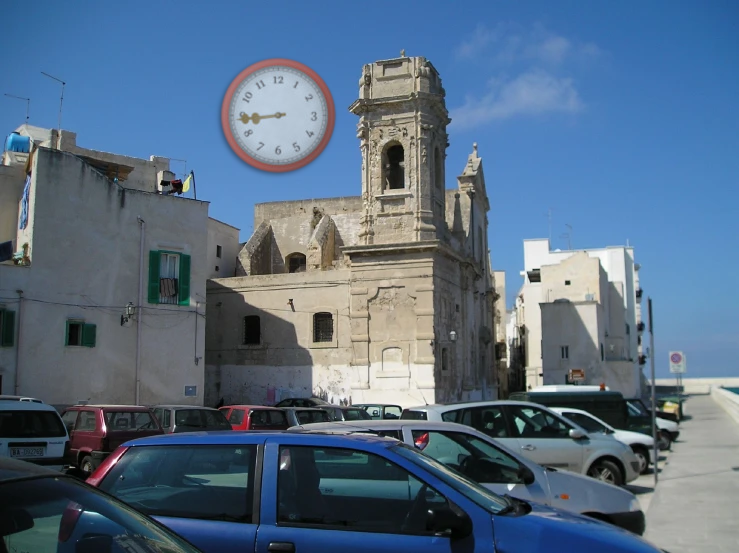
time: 8:44
